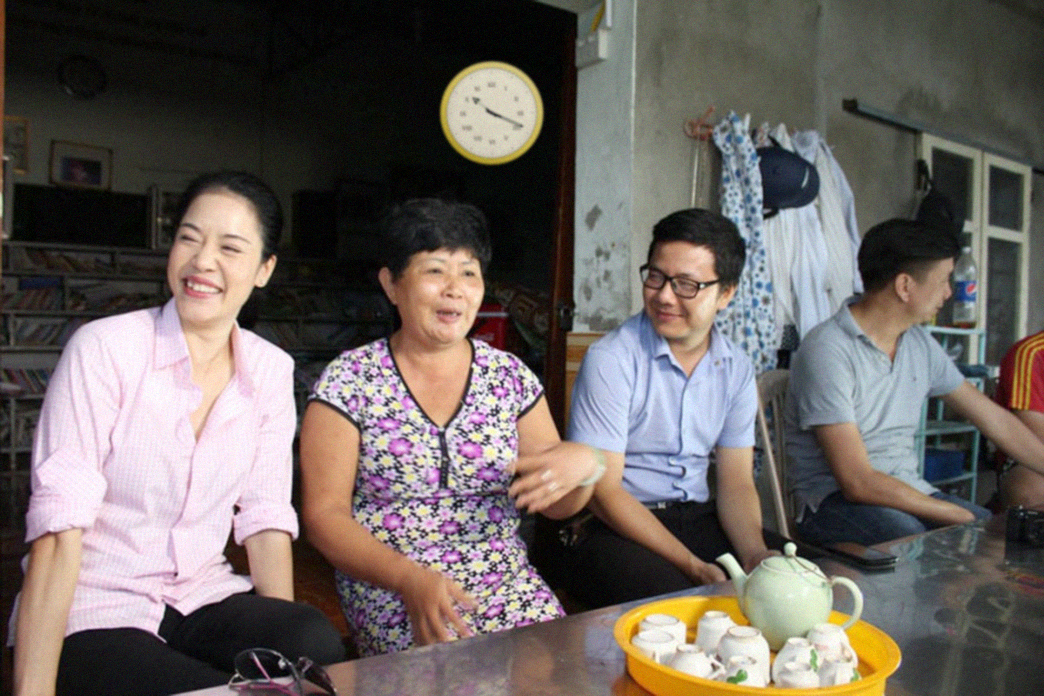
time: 10:19
